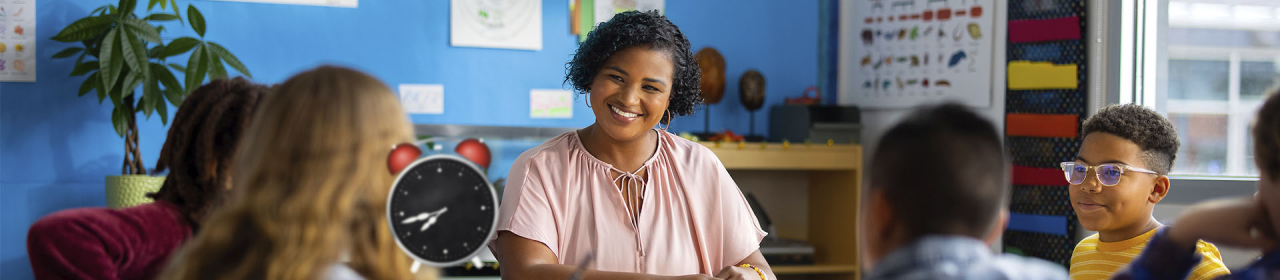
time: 7:43
